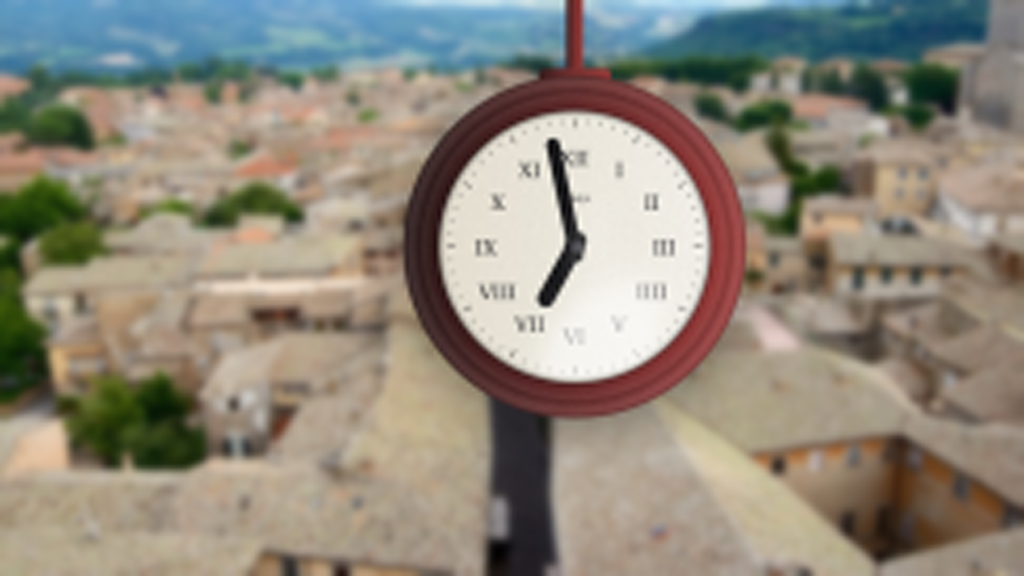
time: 6:58
